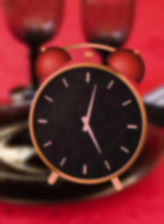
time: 5:02
